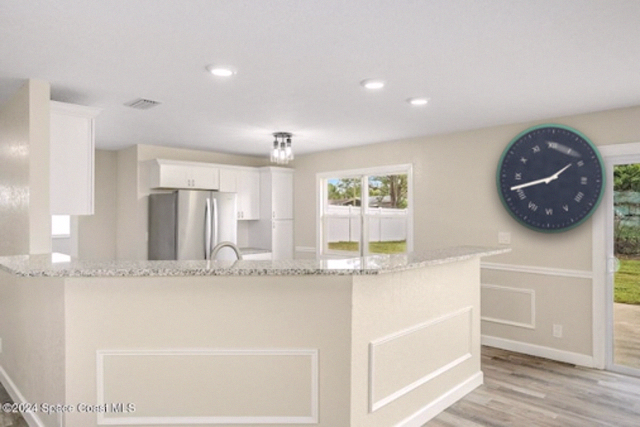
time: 1:42
